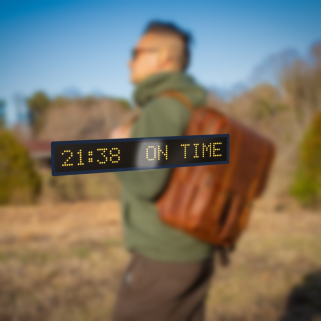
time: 21:38
